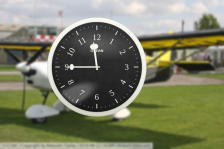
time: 11:45
